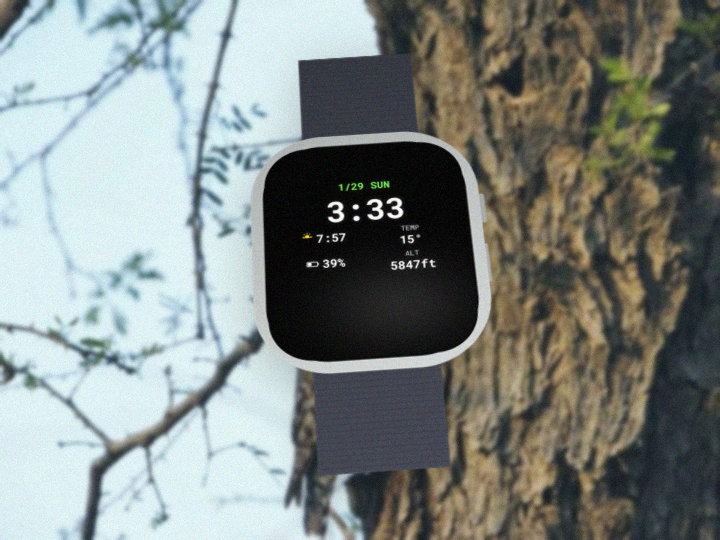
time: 3:33
